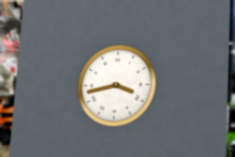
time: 3:43
